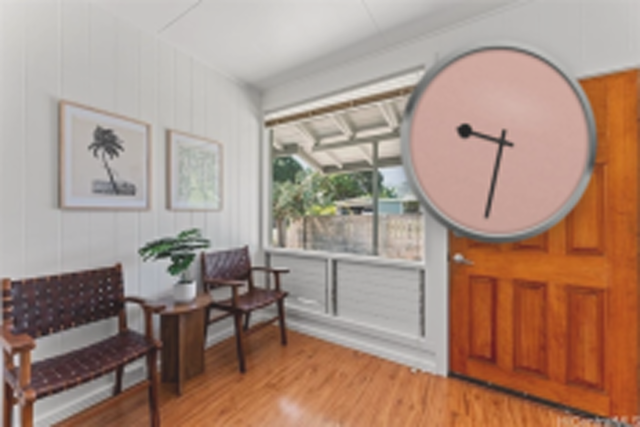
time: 9:32
